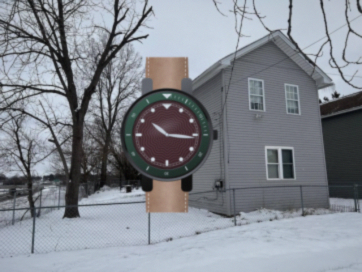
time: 10:16
